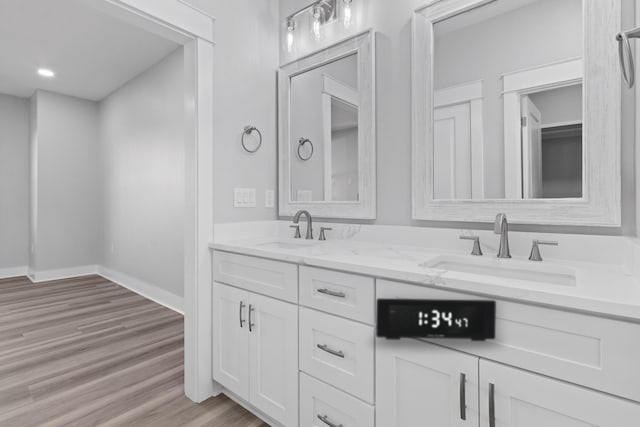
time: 1:34:47
